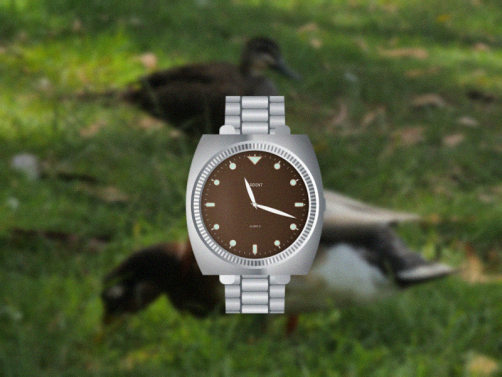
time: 11:18
